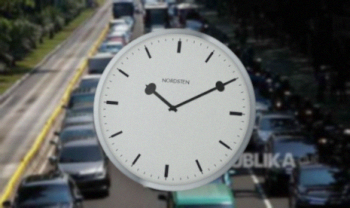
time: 10:10
